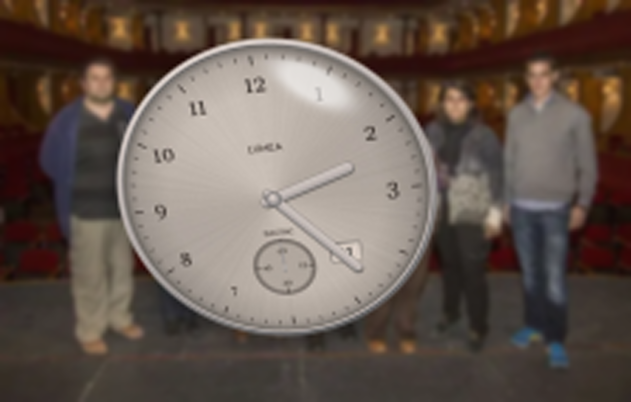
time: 2:23
